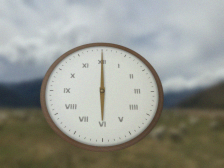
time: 6:00
